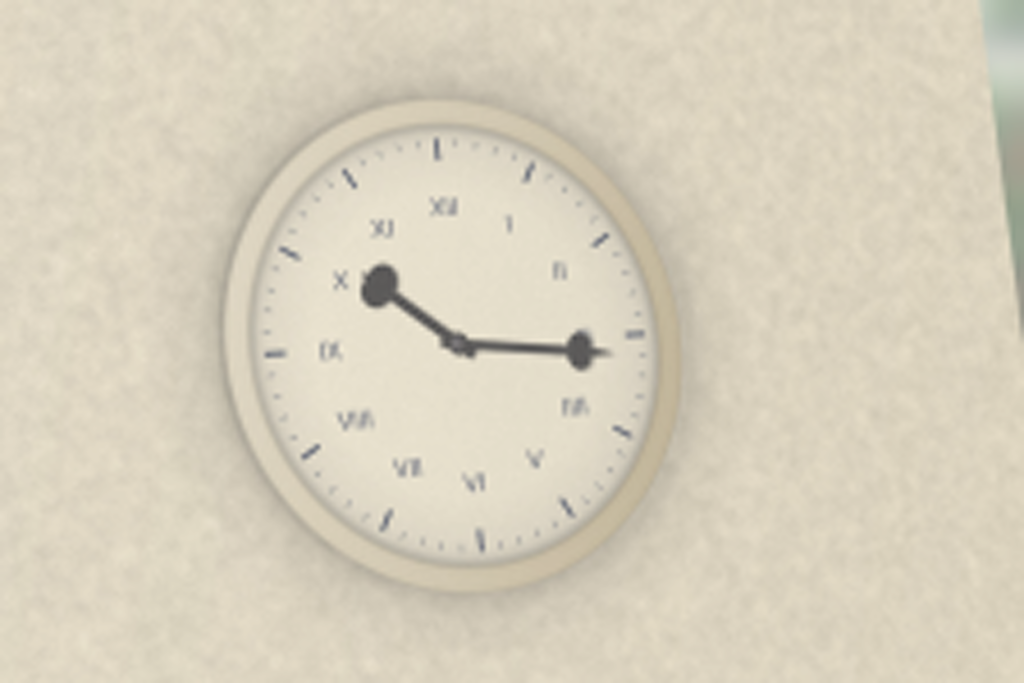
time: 10:16
